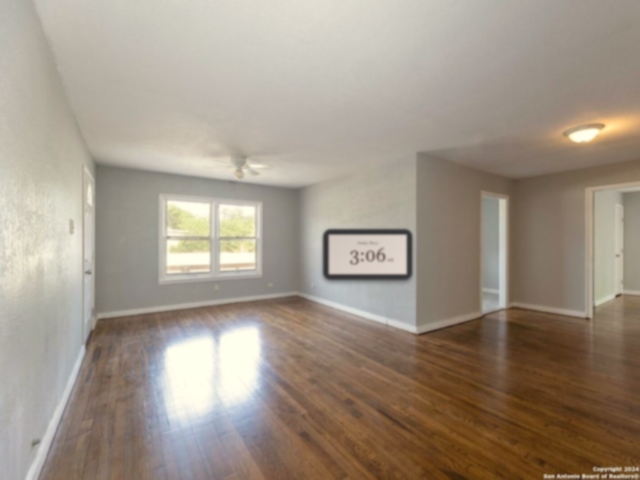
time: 3:06
